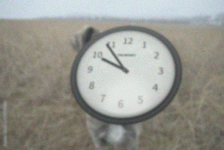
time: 9:54
